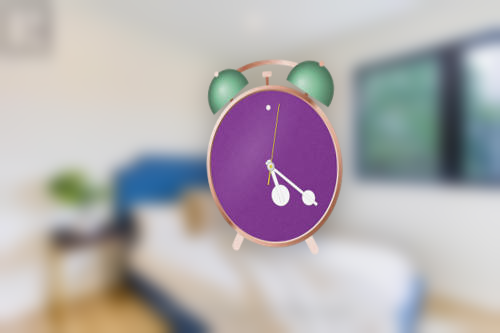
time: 5:21:02
